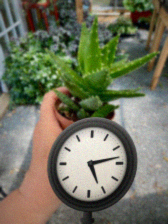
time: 5:13
